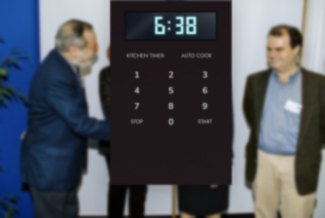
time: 6:38
